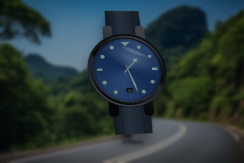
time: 1:27
